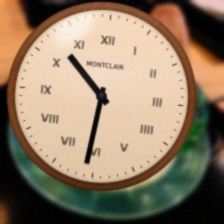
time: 10:31
